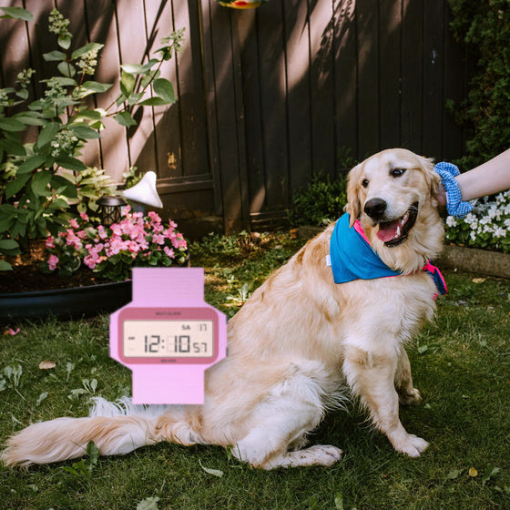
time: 12:10:57
